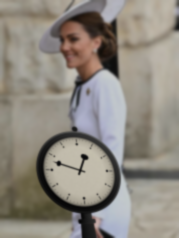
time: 12:48
